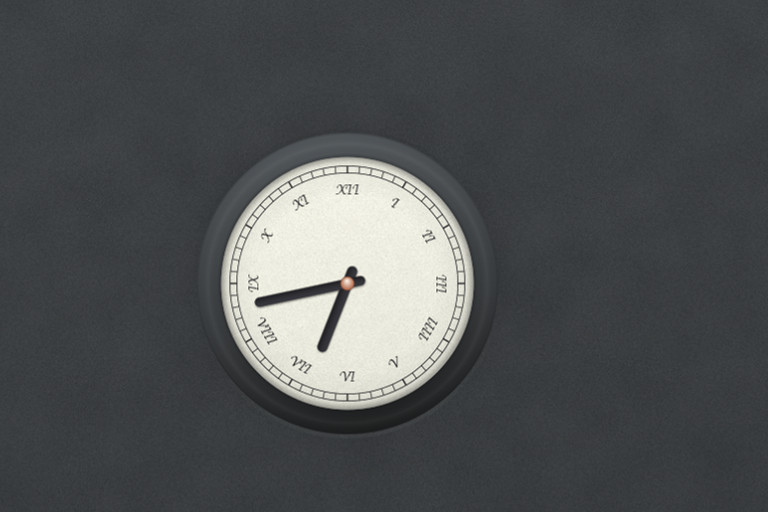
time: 6:43
